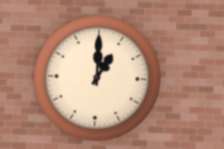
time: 1:00
